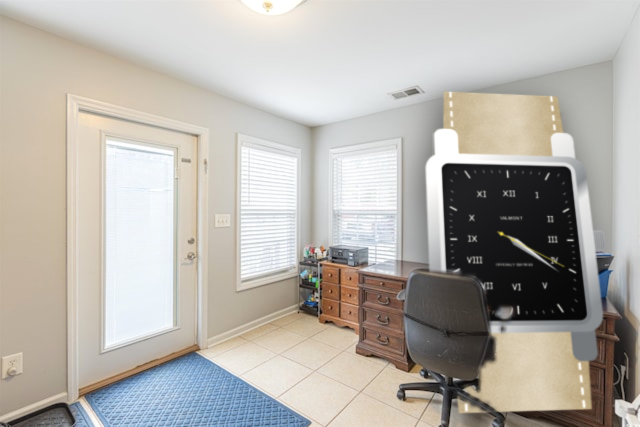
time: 4:21:20
